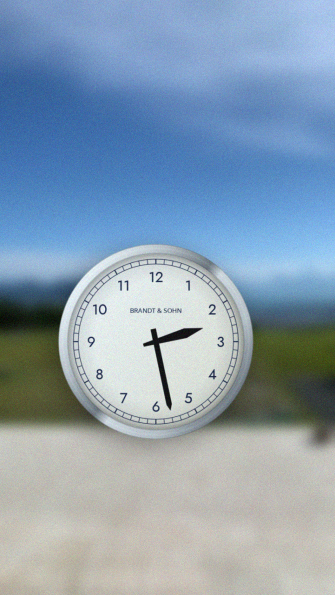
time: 2:28
